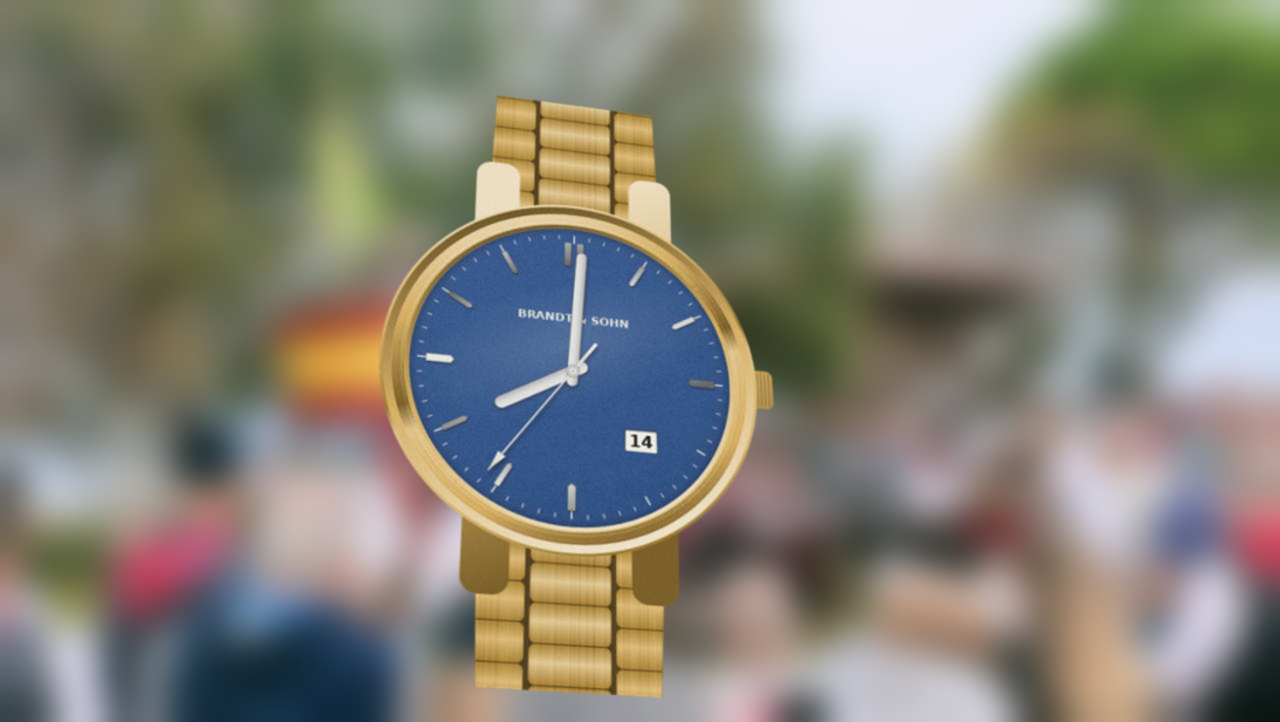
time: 8:00:36
